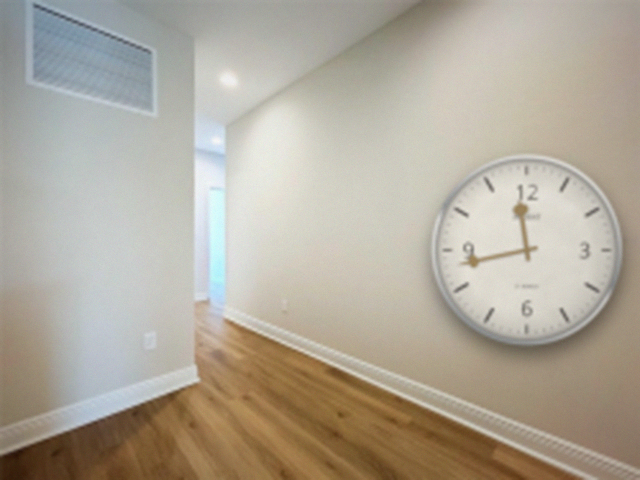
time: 11:43
